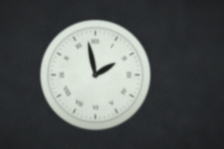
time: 1:58
